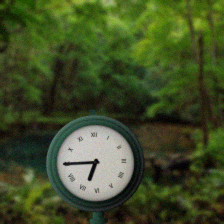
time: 6:45
